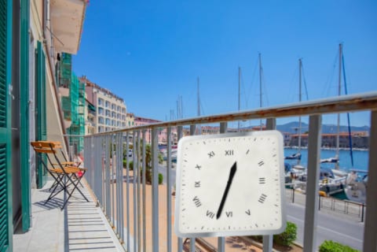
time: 12:33
